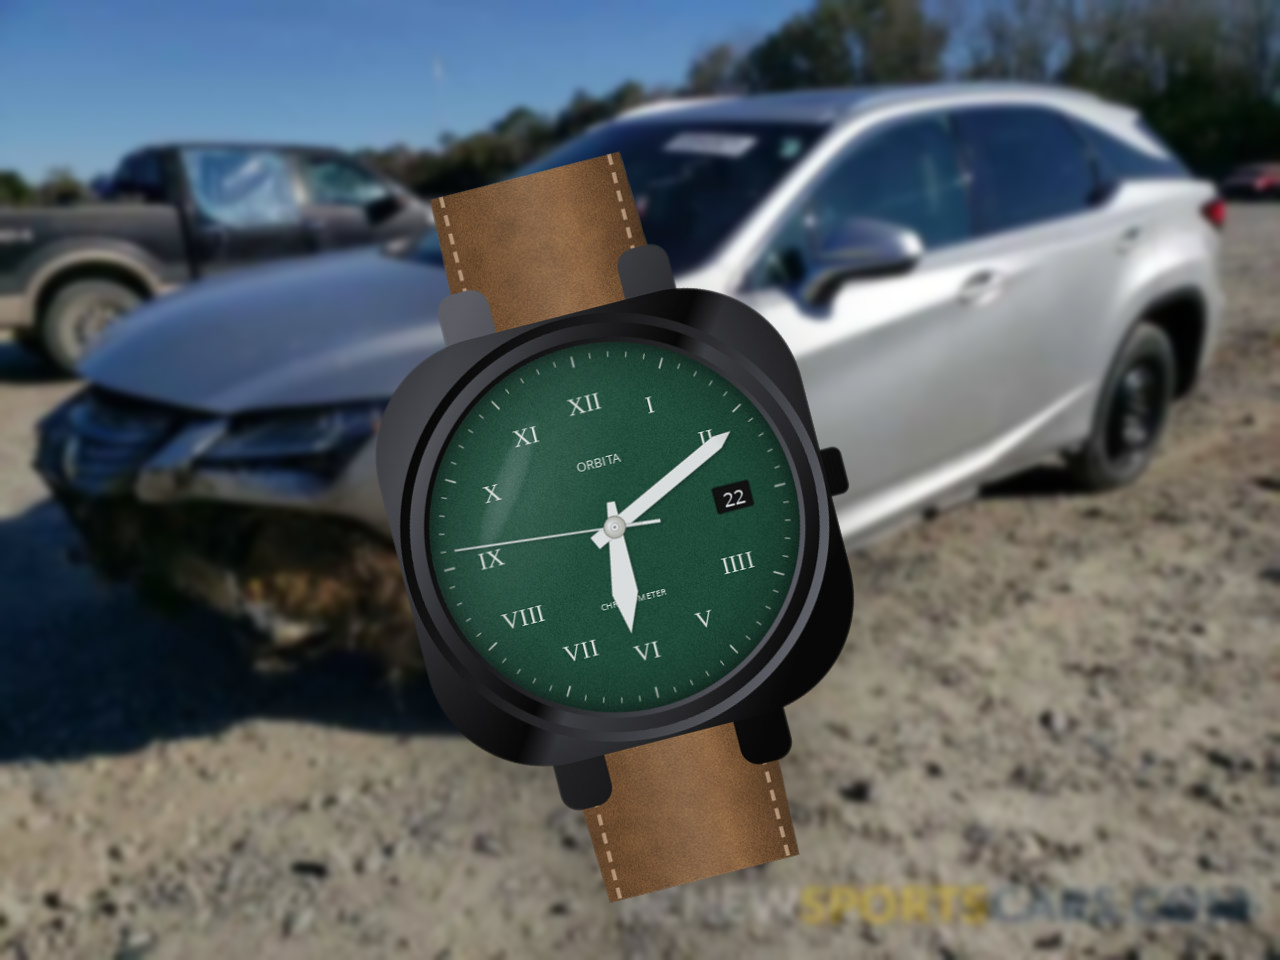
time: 6:10:46
